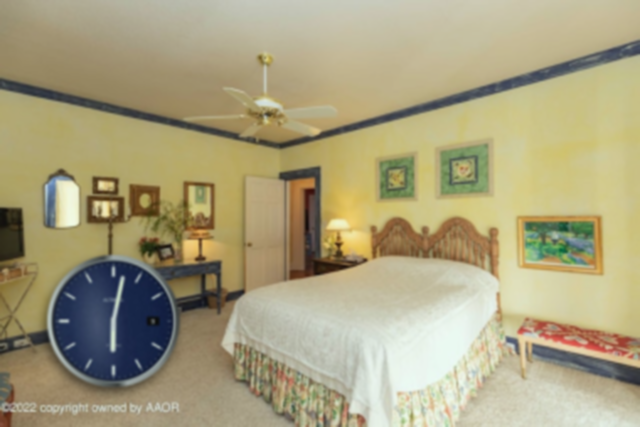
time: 6:02
